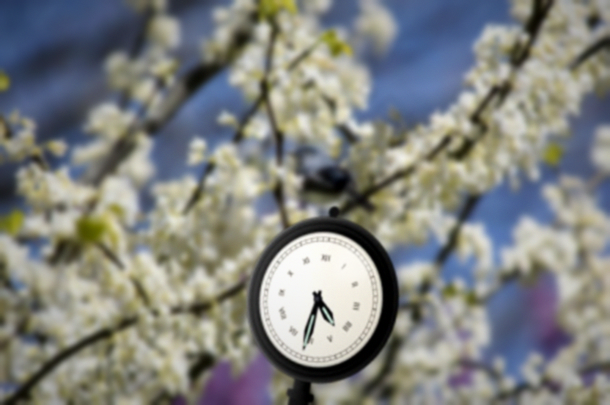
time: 4:31
